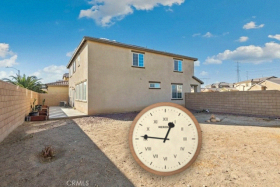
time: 12:46
